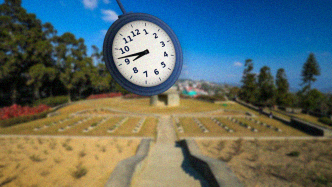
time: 8:47
